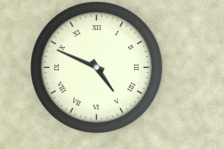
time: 4:49
